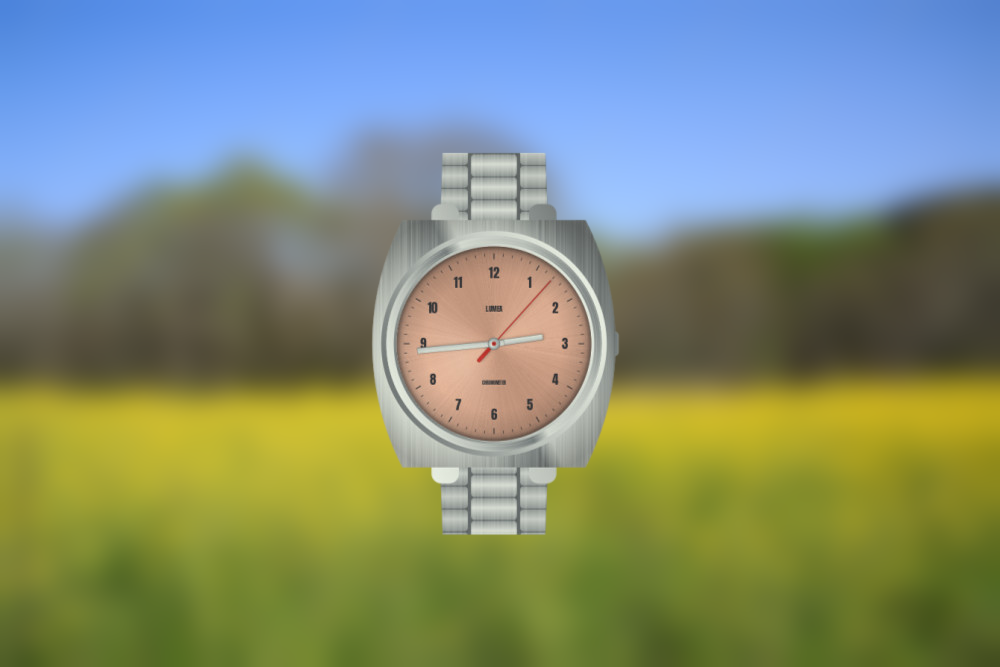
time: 2:44:07
